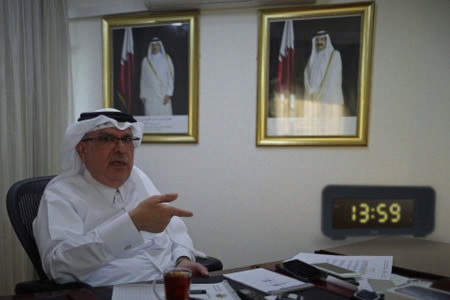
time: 13:59
